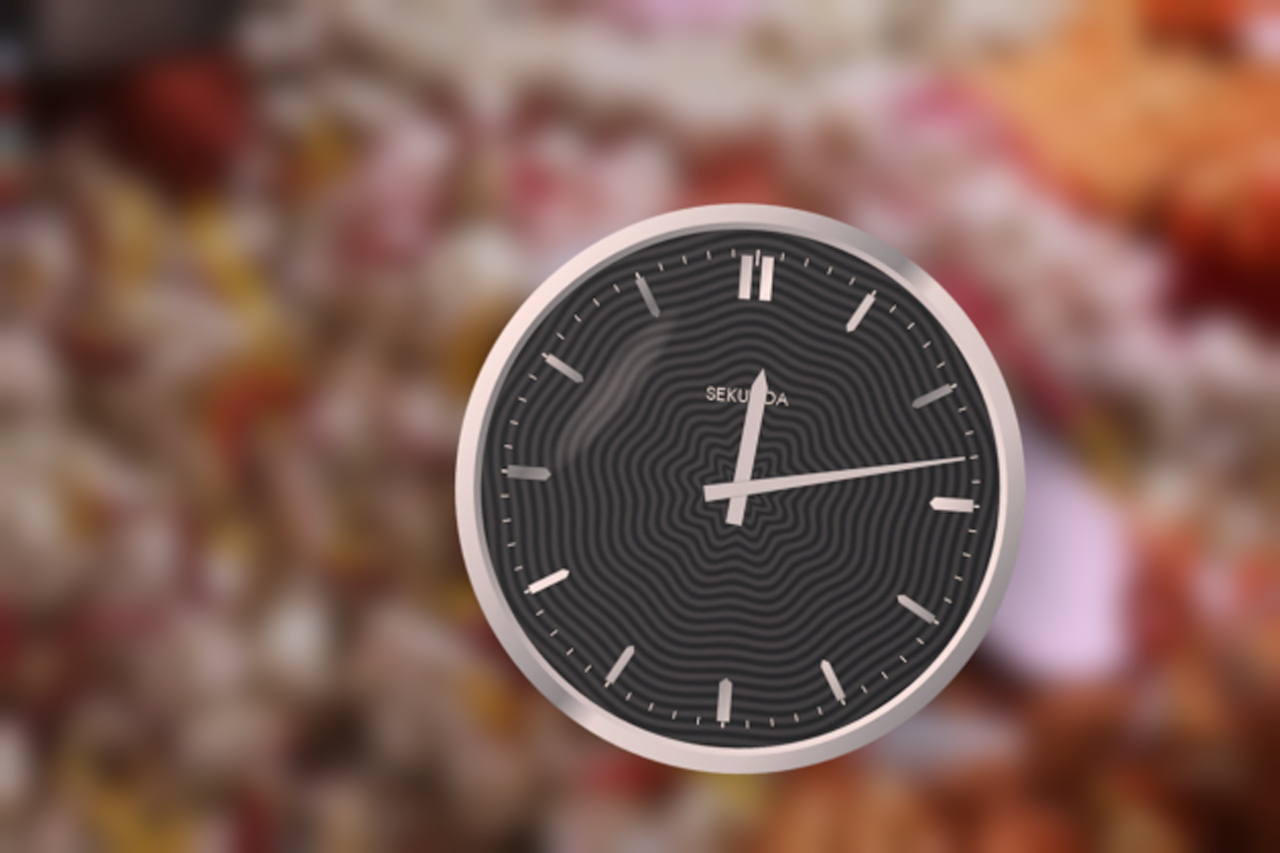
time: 12:13
